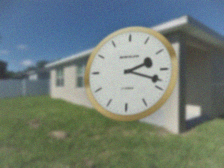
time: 2:18
